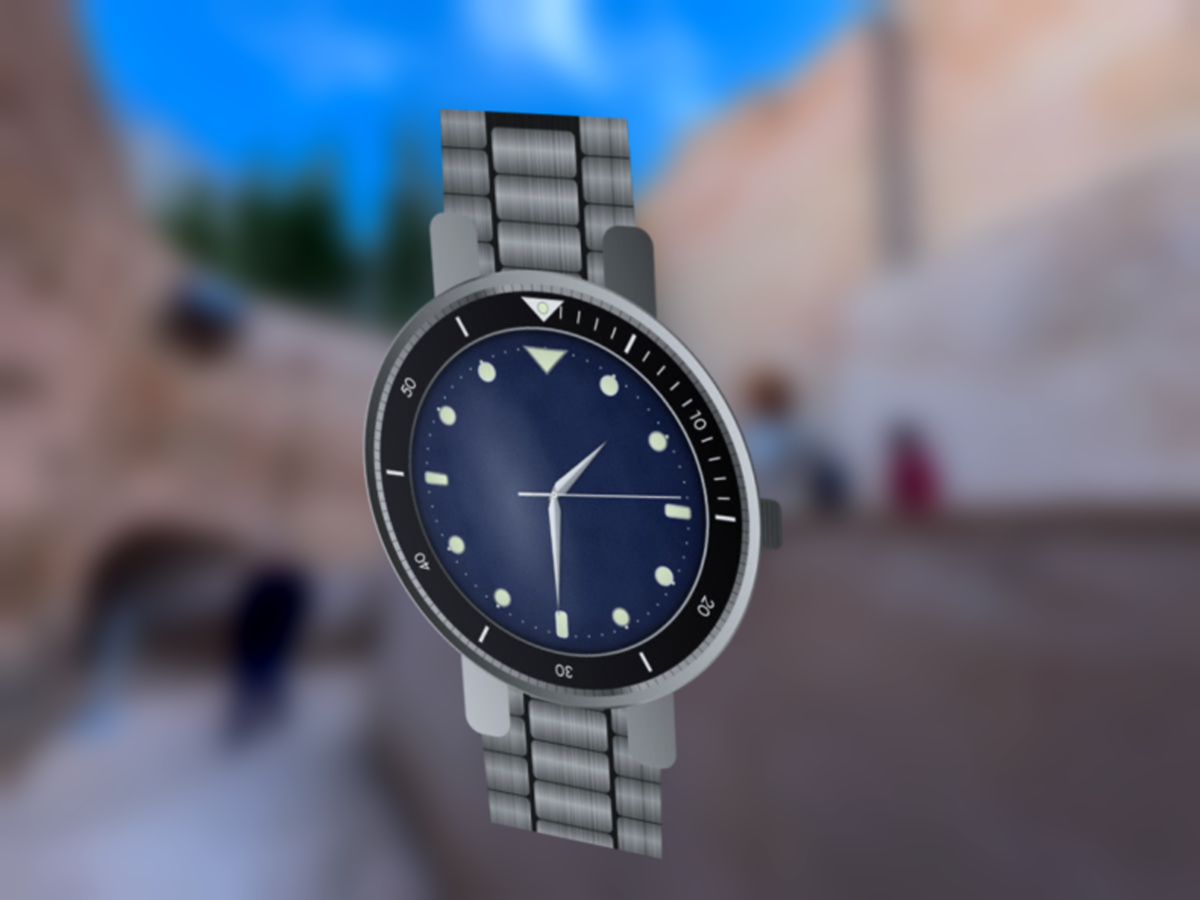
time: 1:30:14
